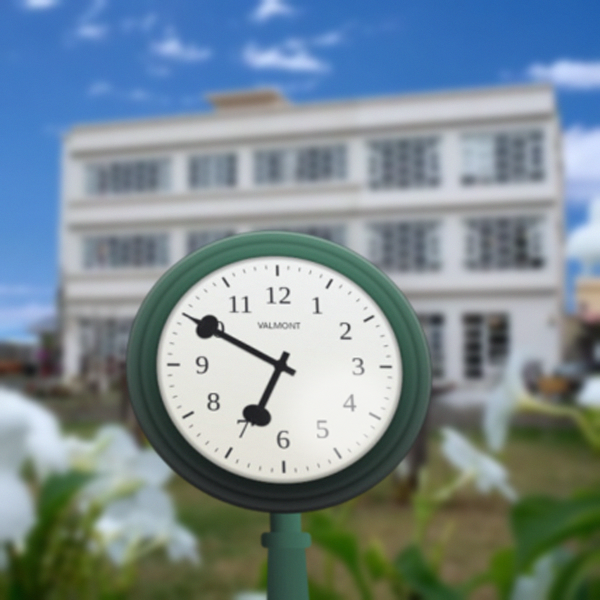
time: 6:50
